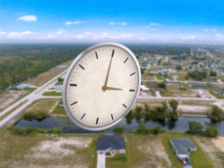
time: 3:00
